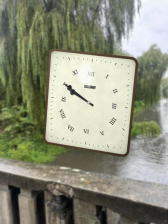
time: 9:50
